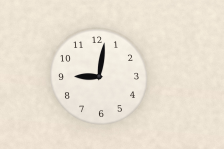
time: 9:02
